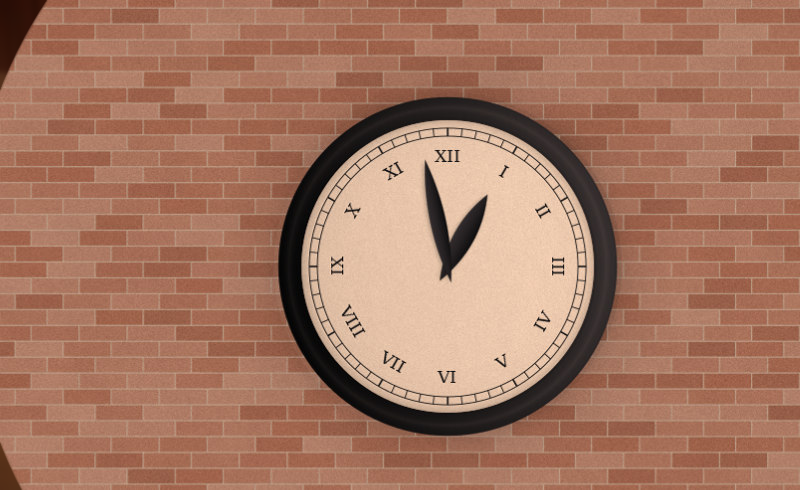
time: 12:58
